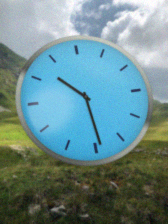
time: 10:29
